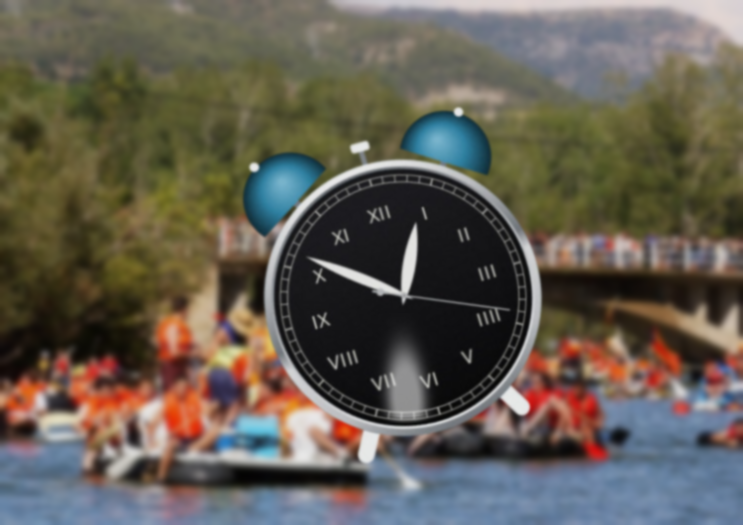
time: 12:51:19
